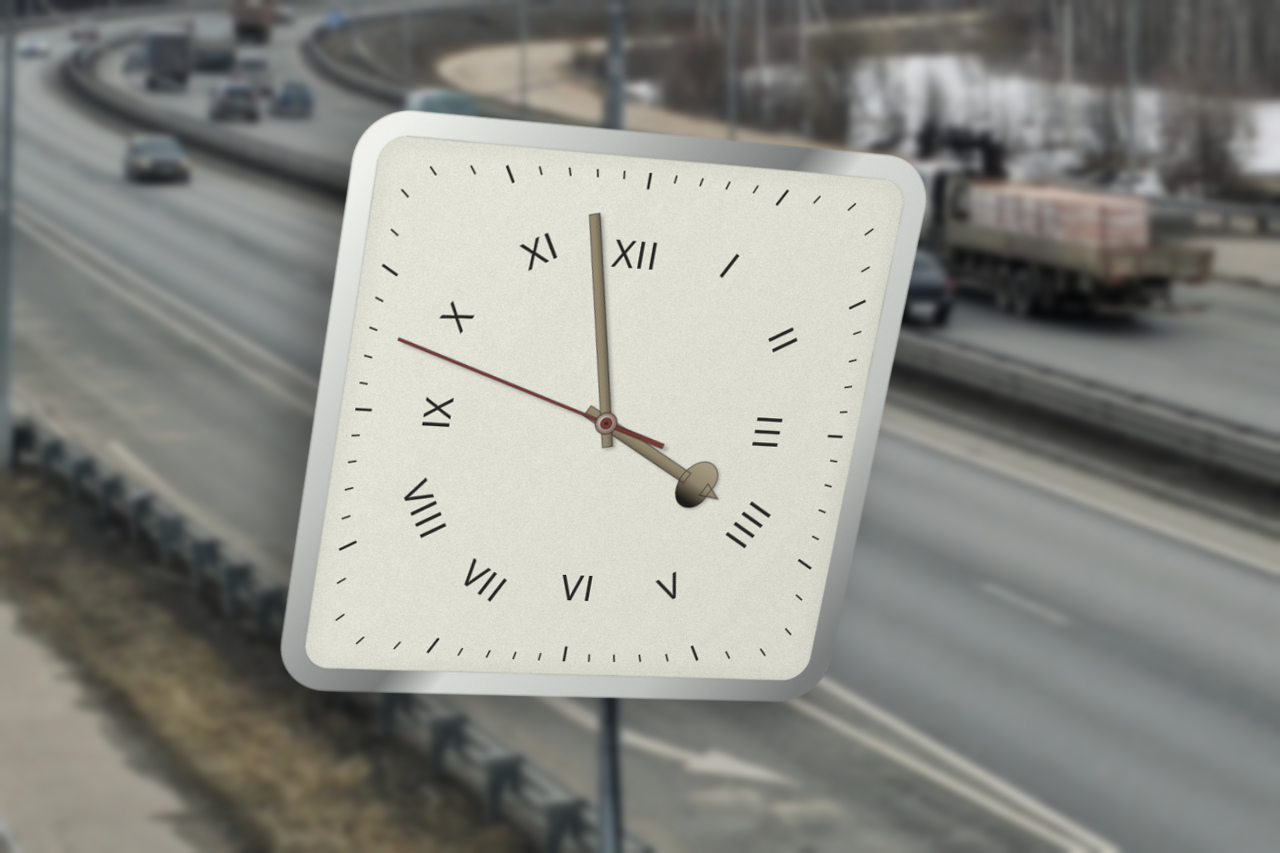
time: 3:57:48
